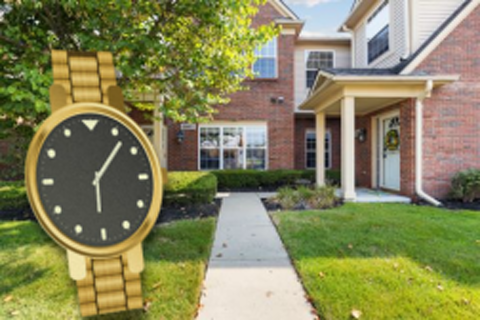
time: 6:07
